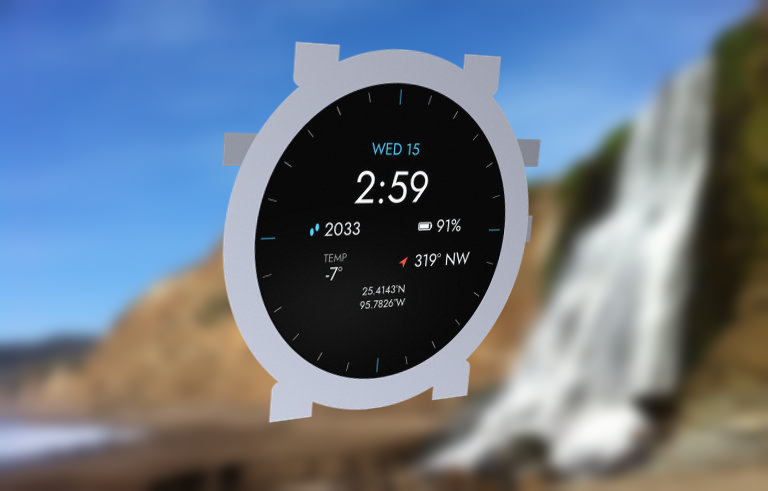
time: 2:59
